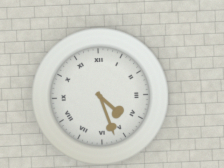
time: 4:27
